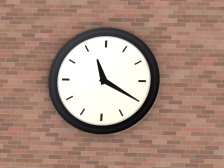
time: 11:20
